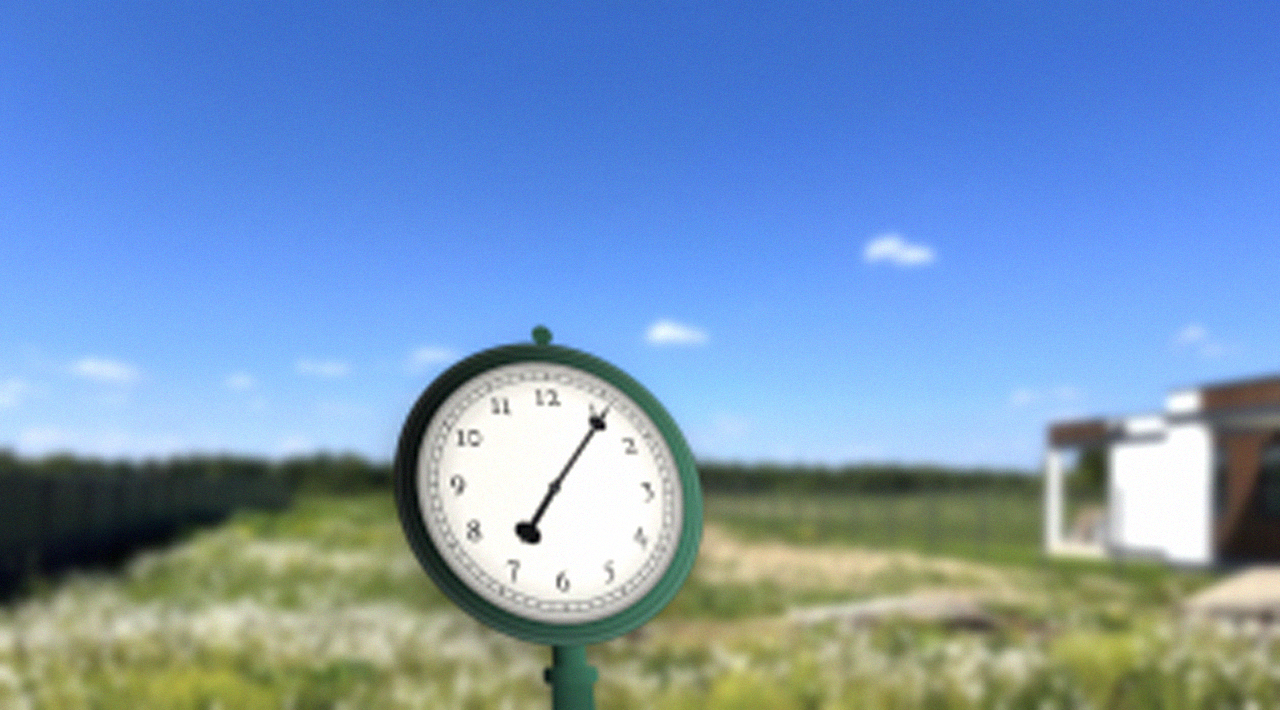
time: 7:06
